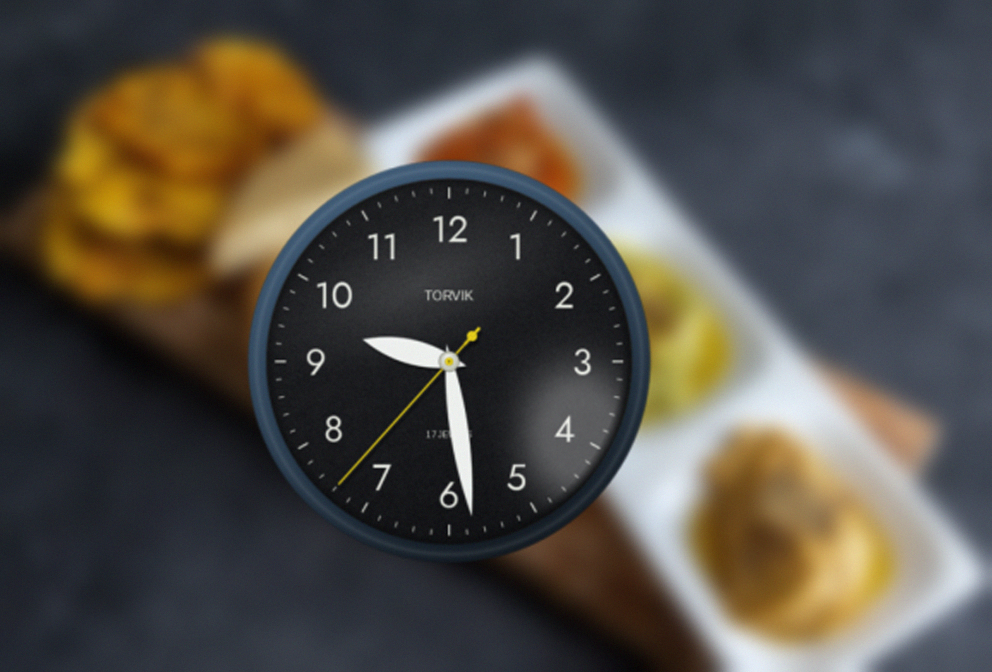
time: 9:28:37
